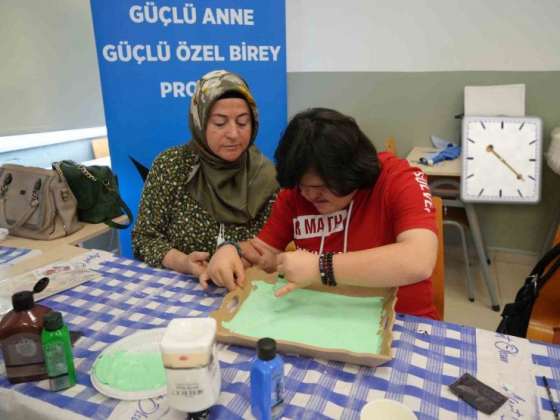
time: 10:22
